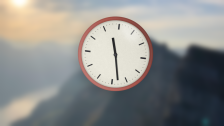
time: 11:28
